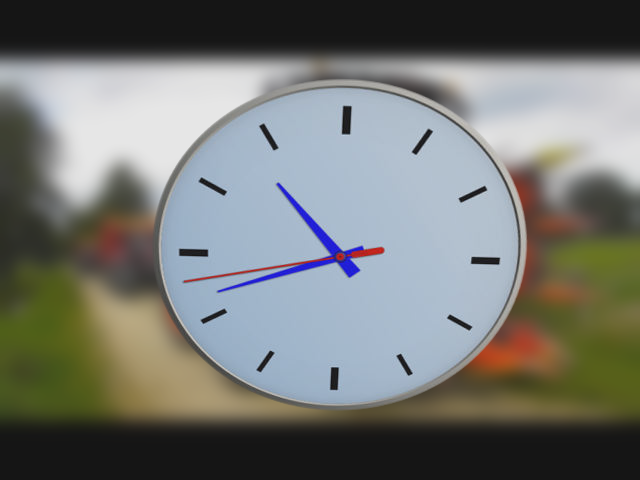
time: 10:41:43
